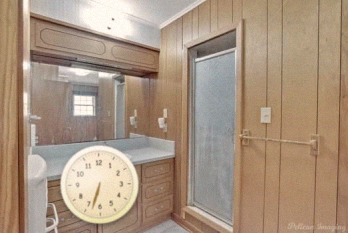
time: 6:33
